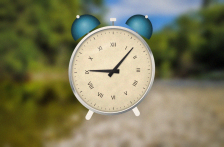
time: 9:07
